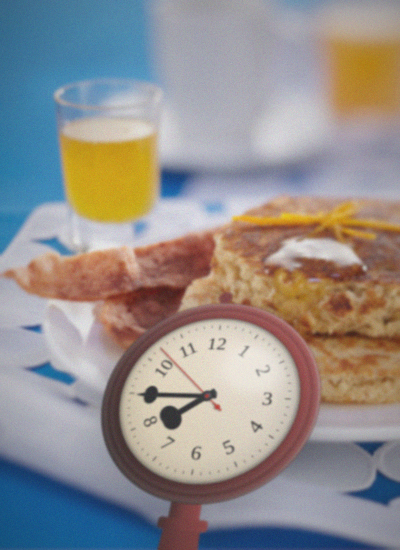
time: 7:44:52
